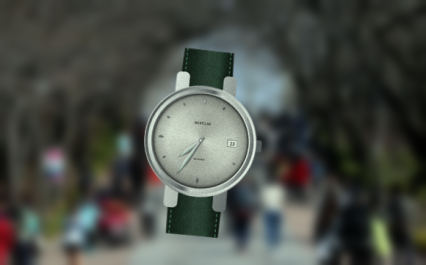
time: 7:35
